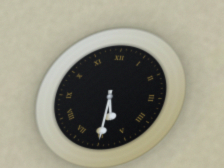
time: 5:30
